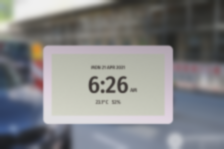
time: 6:26
